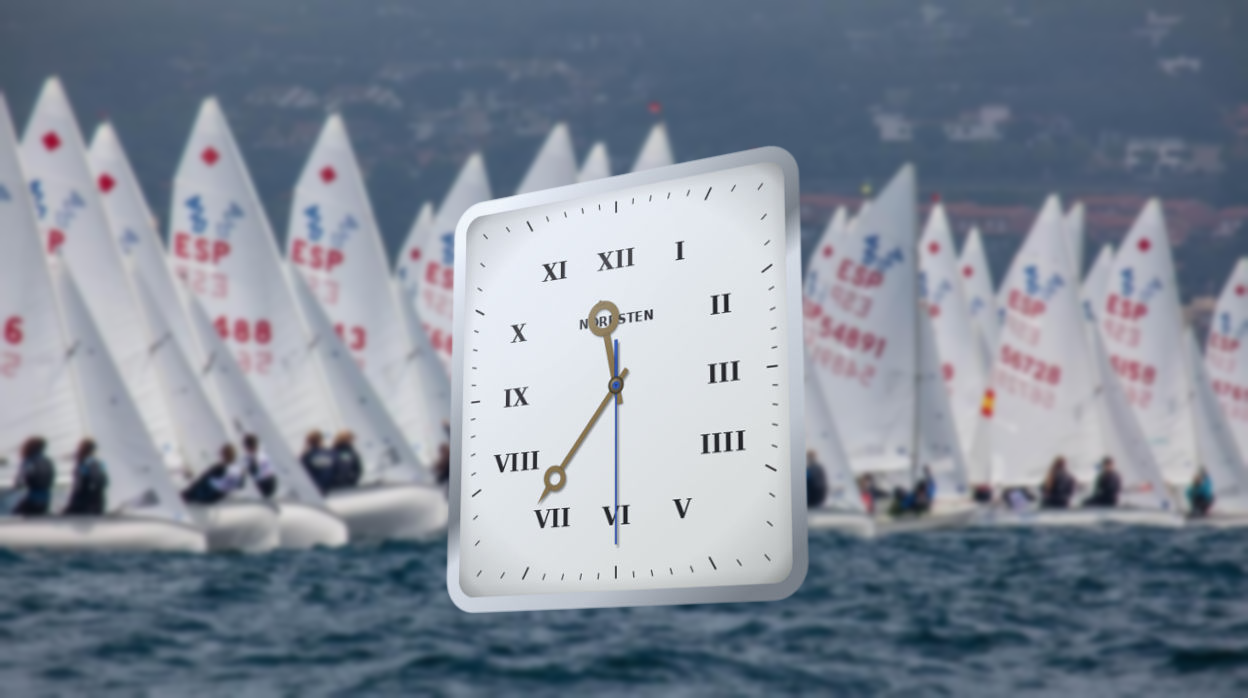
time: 11:36:30
